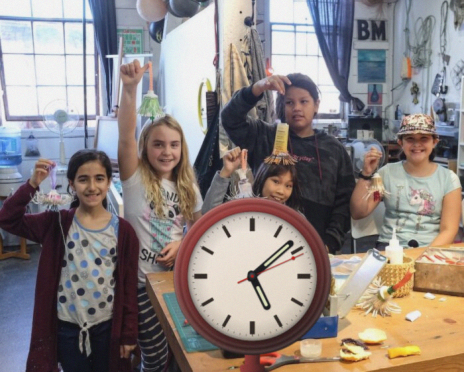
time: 5:08:11
